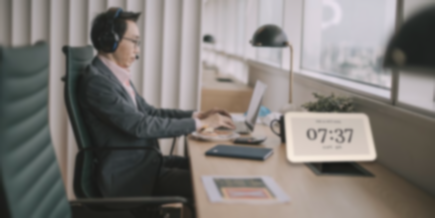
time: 7:37
